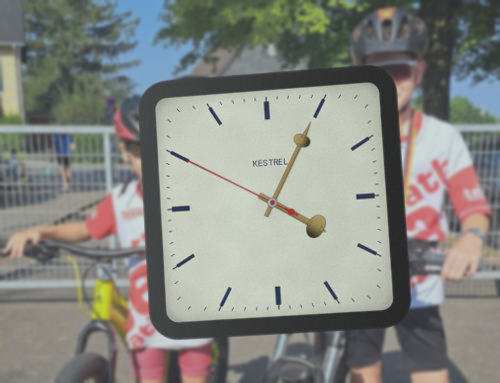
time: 4:04:50
